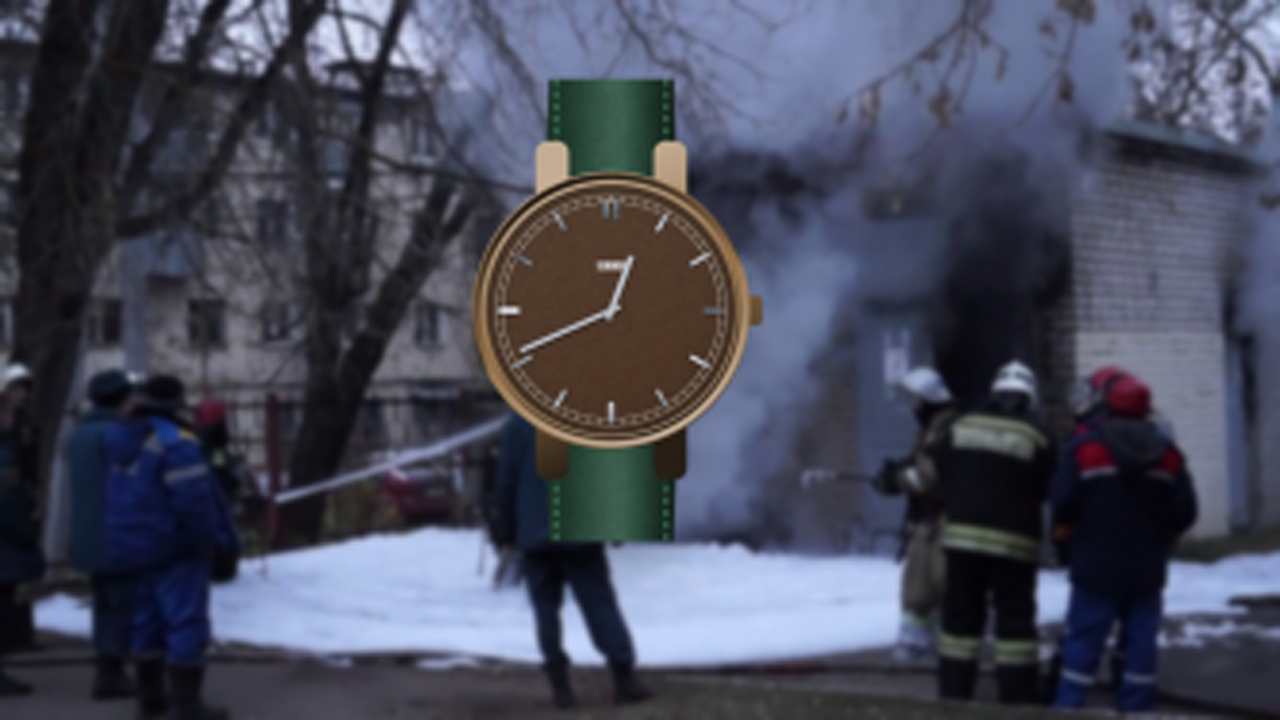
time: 12:41
